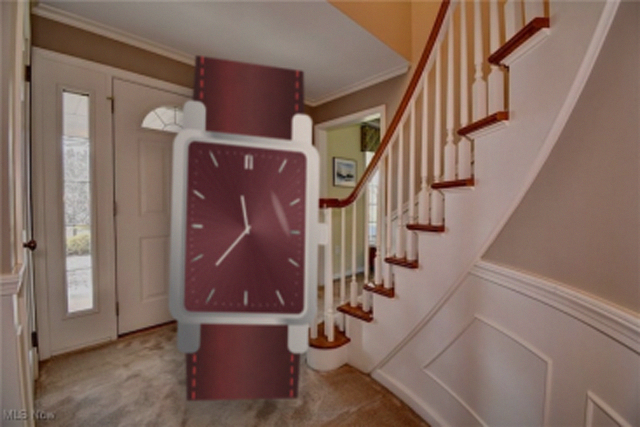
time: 11:37
